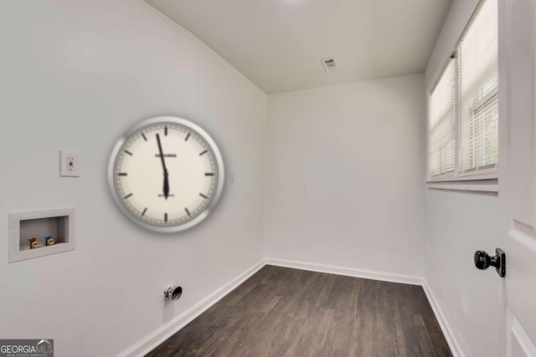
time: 5:58
